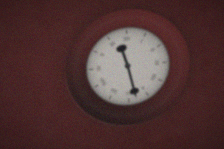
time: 11:28
